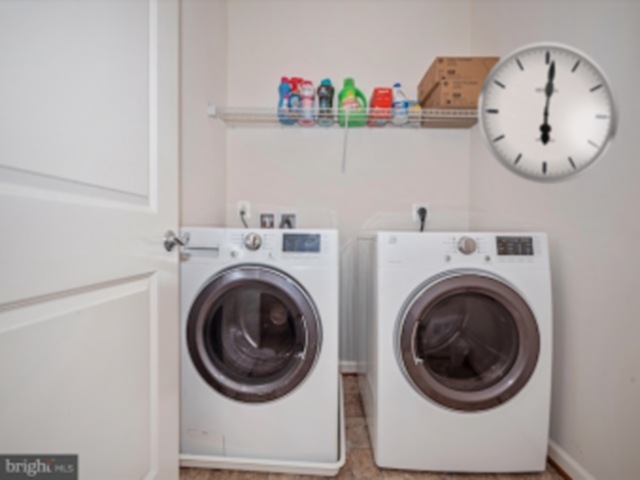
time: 6:01
